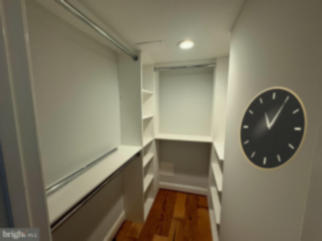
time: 11:05
